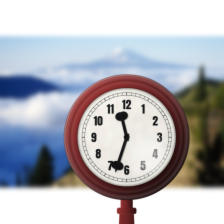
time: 11:33
